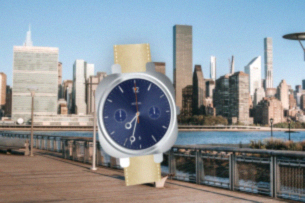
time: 7:33
